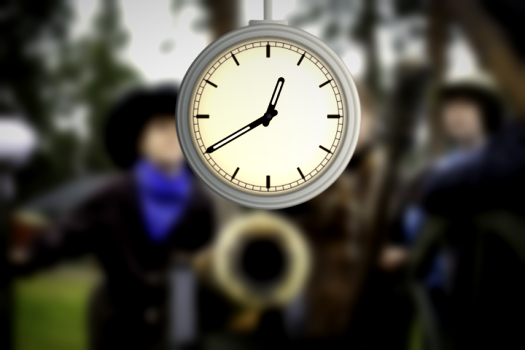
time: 12:40
